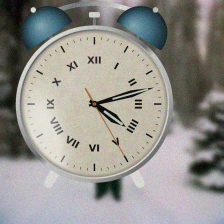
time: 4:12:25
